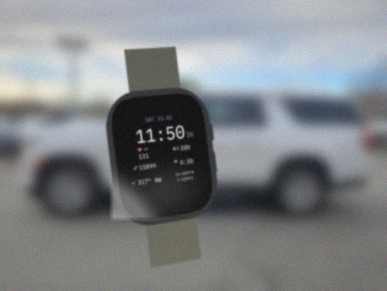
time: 11:50
